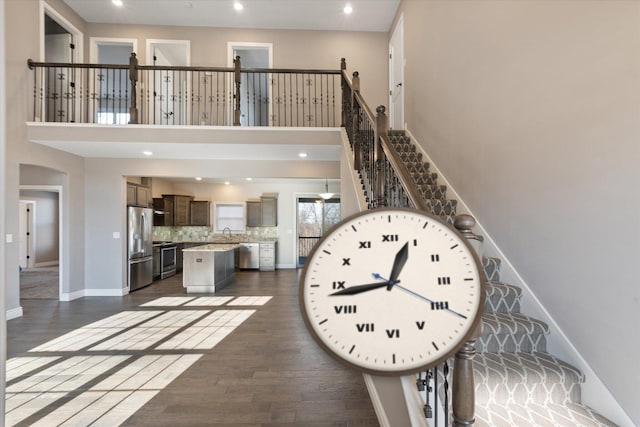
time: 12:43:20
